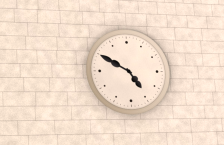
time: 4:50
